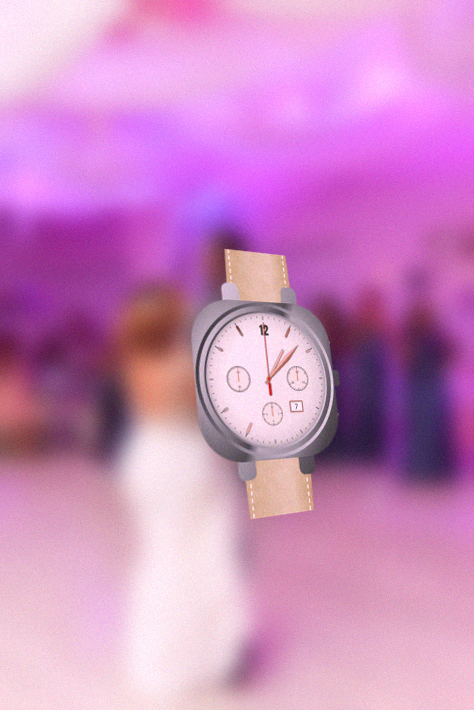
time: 1:08
